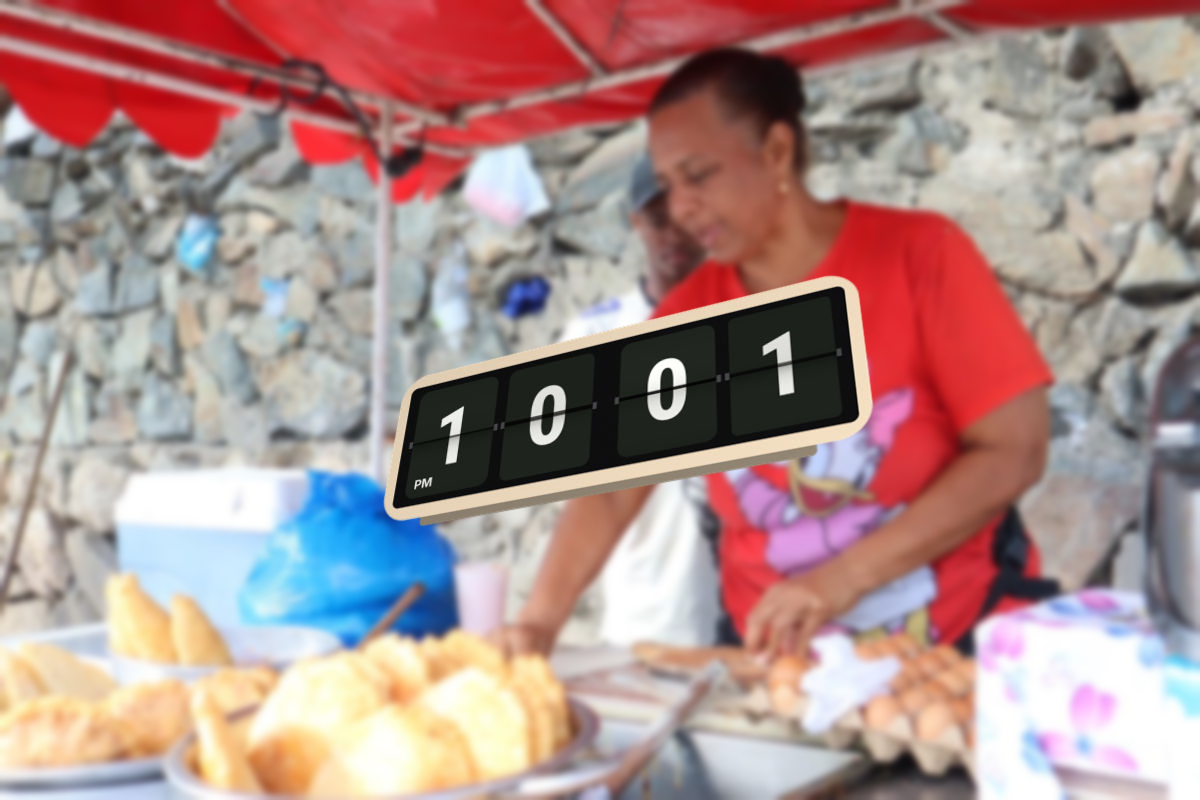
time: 10:01
